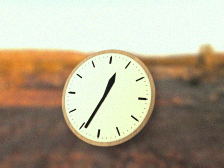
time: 12:34
